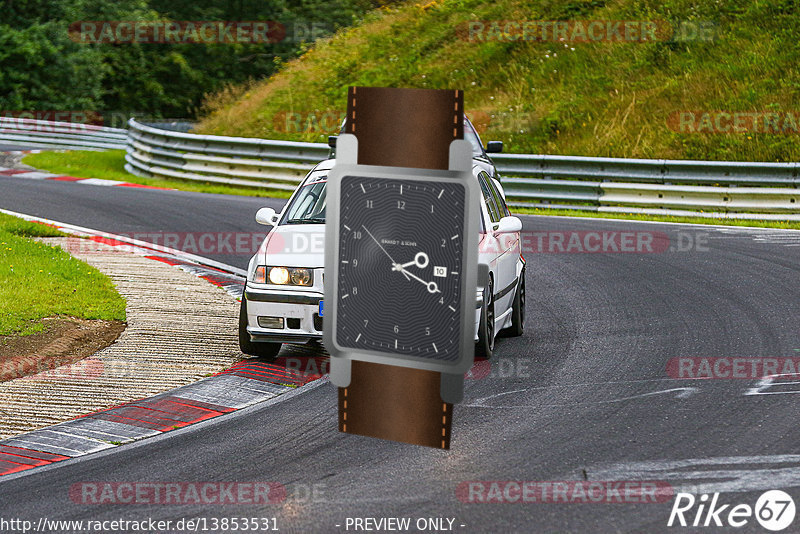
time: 2:18:52
